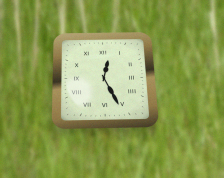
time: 12:26
